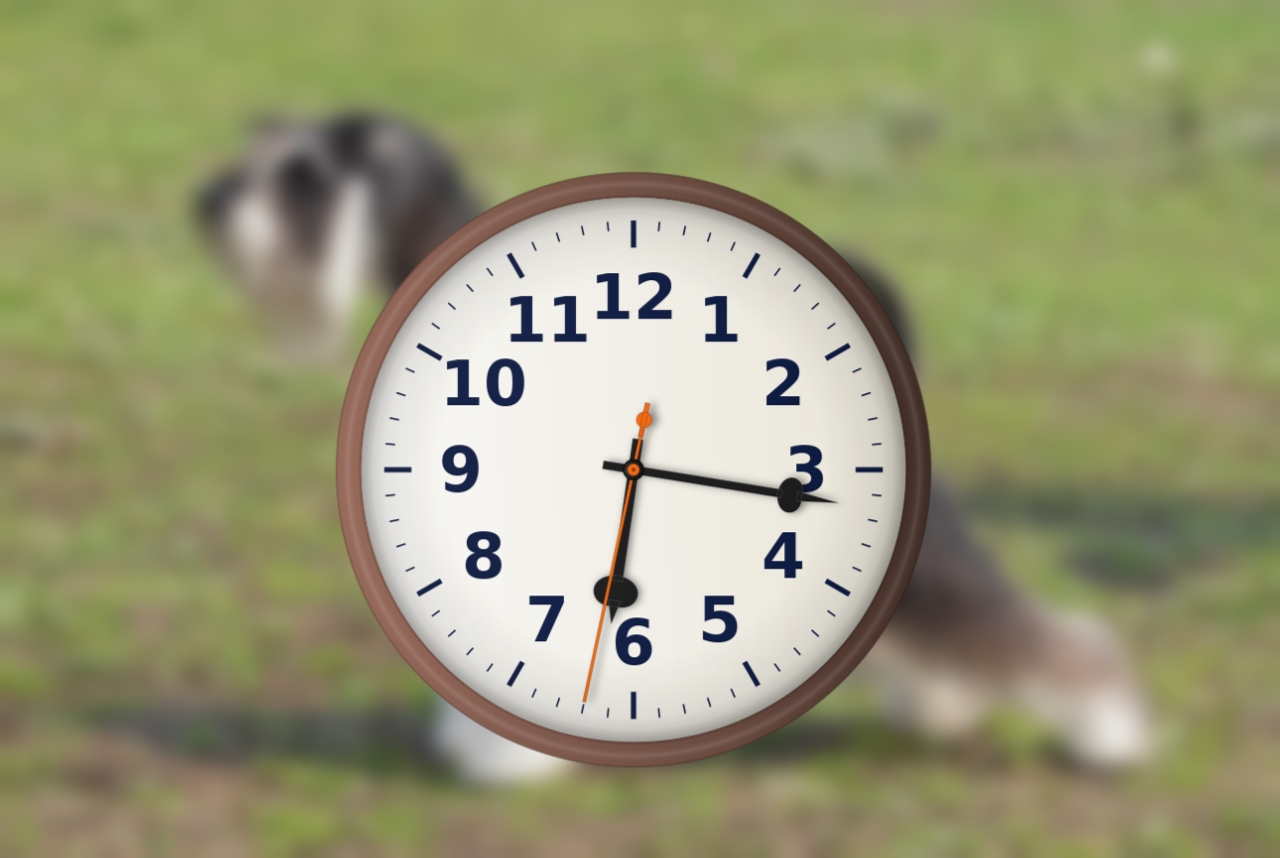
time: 6:16:32
